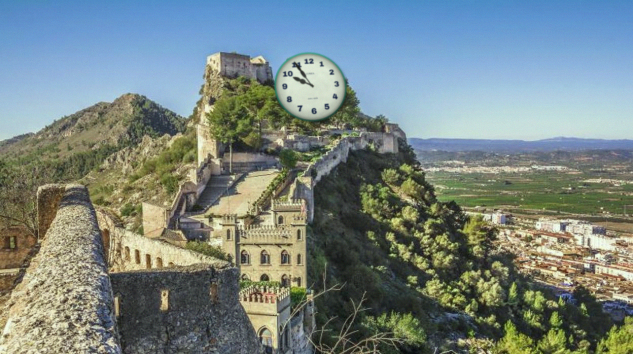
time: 9:55
